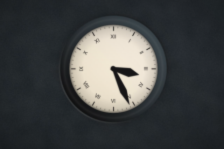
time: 3:26
